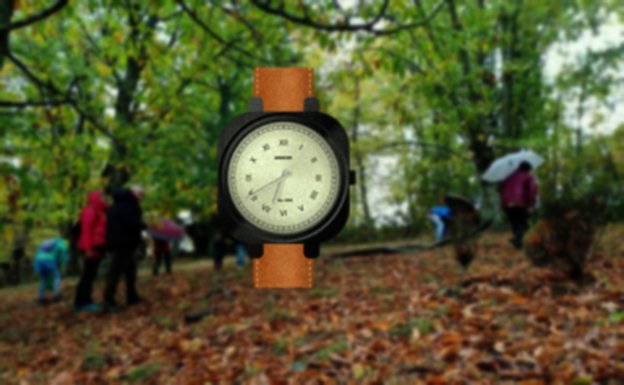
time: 6:40
